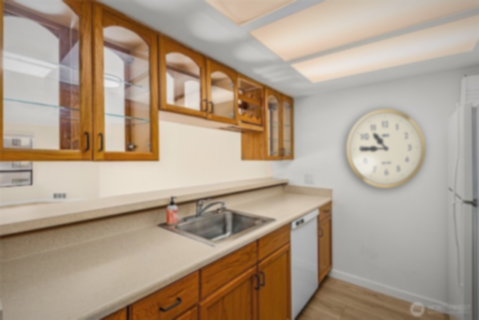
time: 10:45
